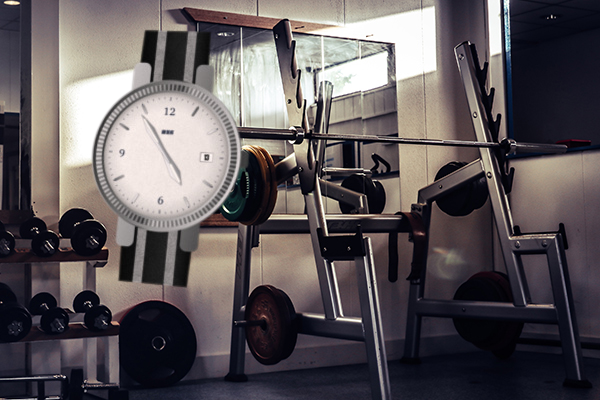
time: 4:54
